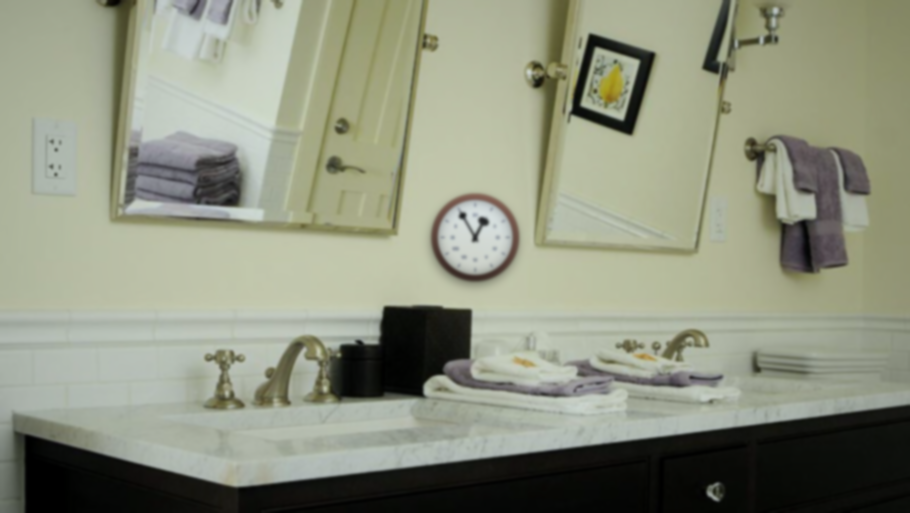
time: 12:55
